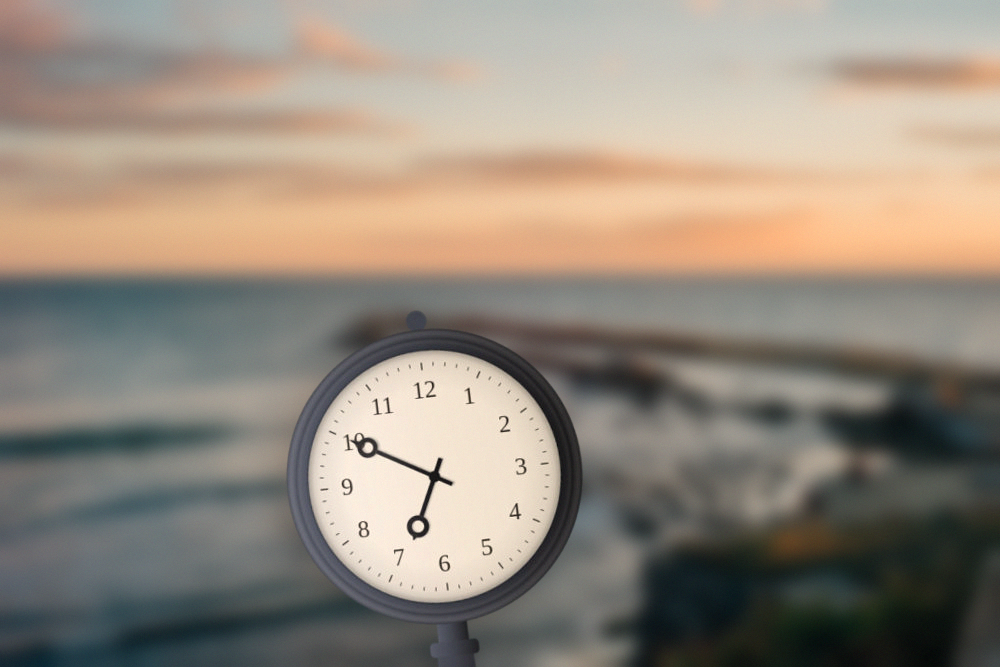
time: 6:50
